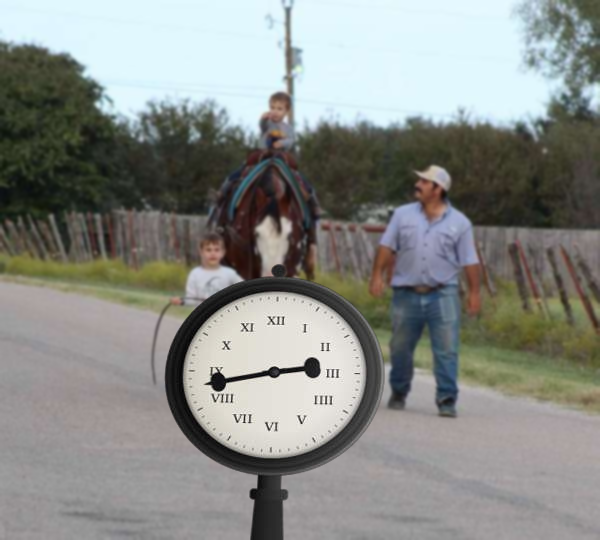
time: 2:43
